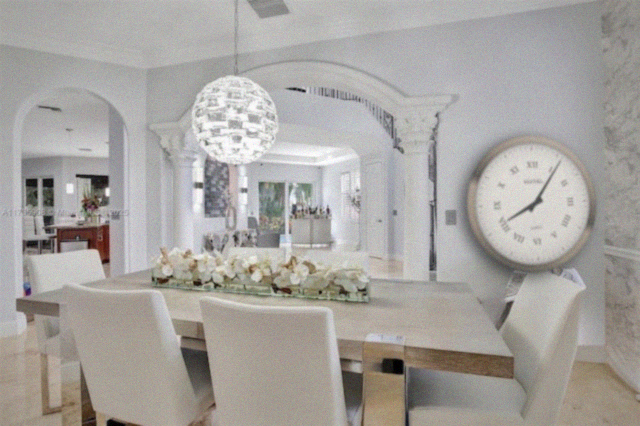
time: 8:06
